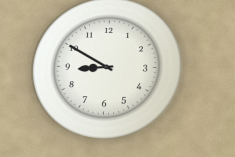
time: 8:50
